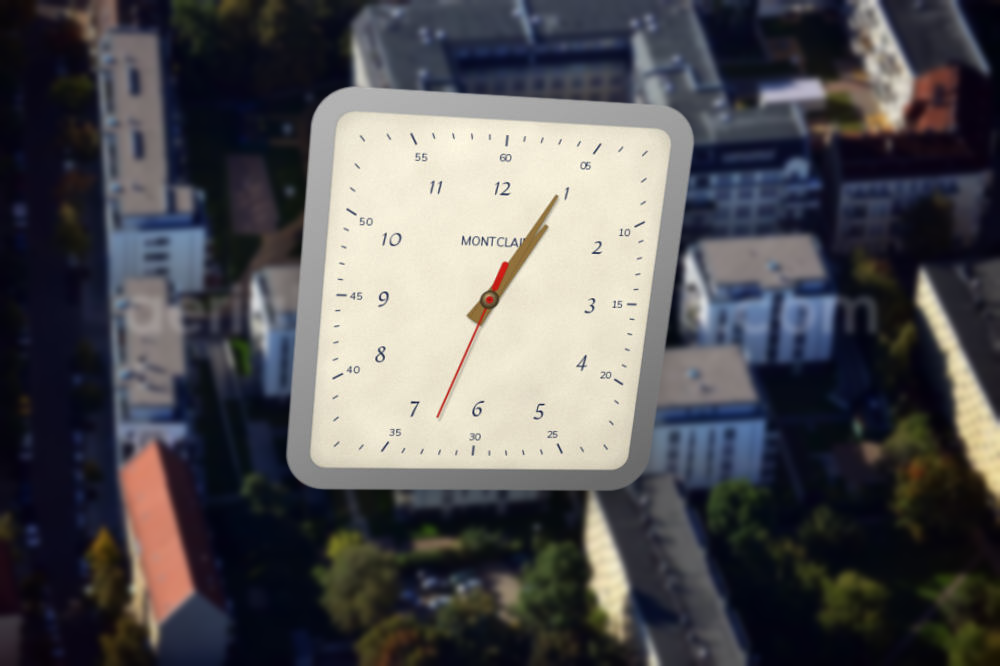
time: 1:04:33
